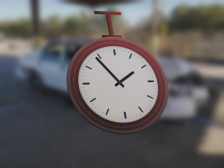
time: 1:54
